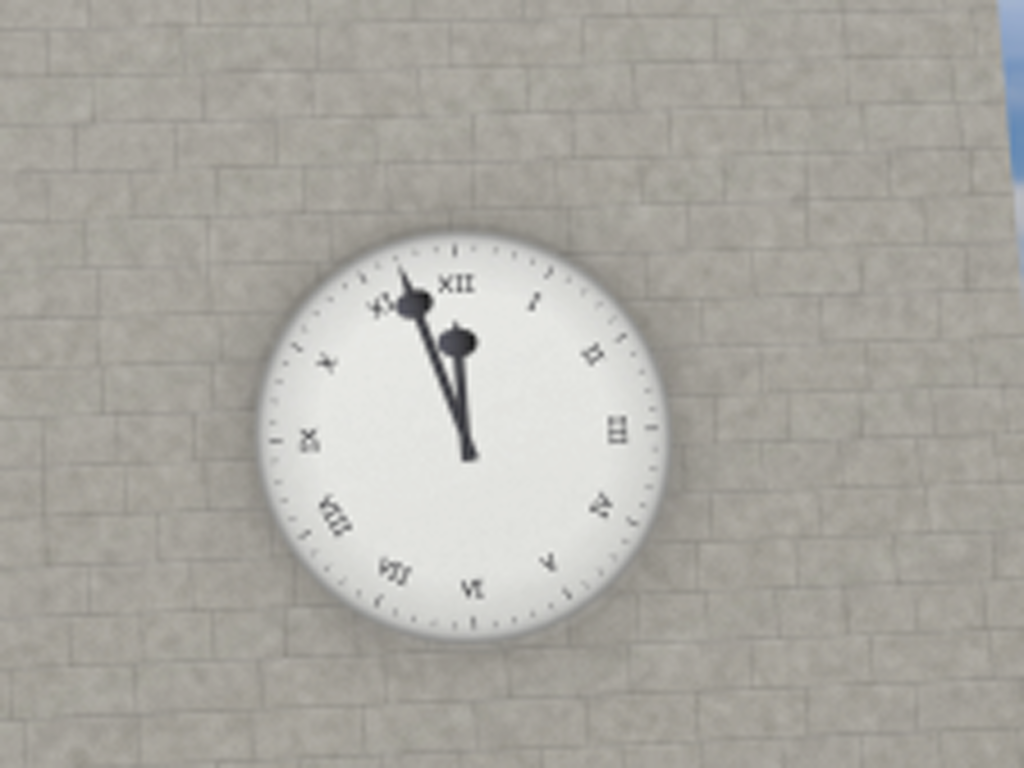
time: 11:57
